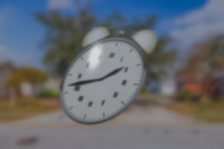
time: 1:42
